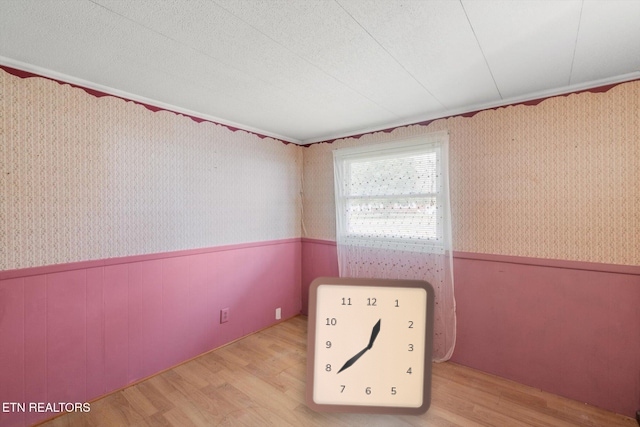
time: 12:38
